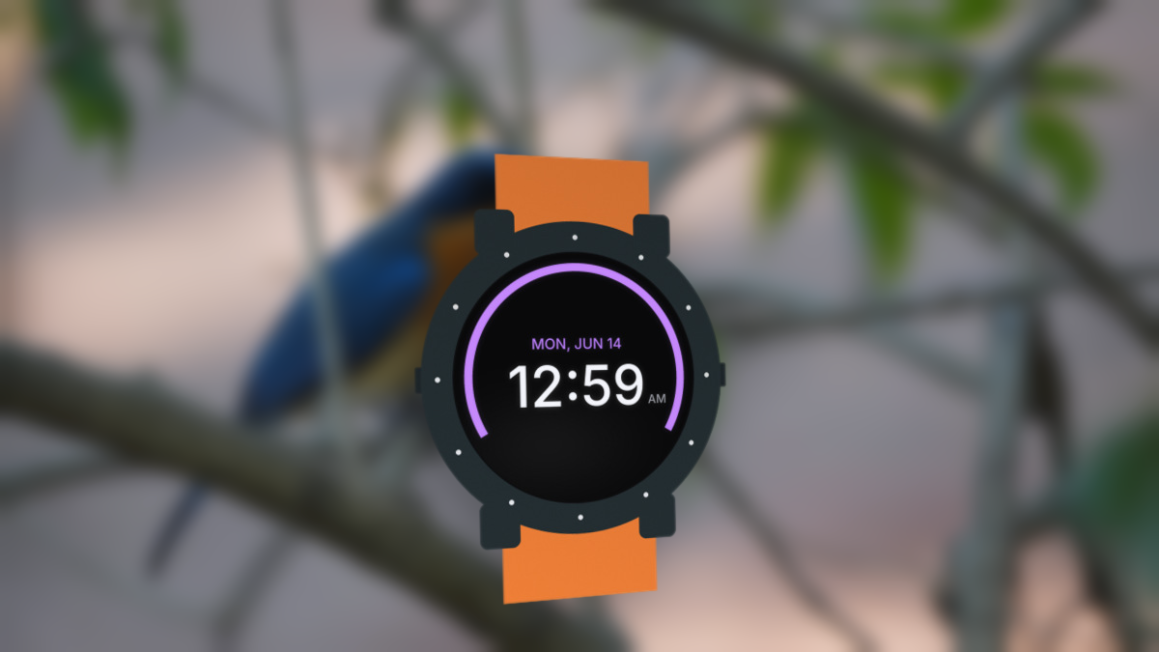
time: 12:59
